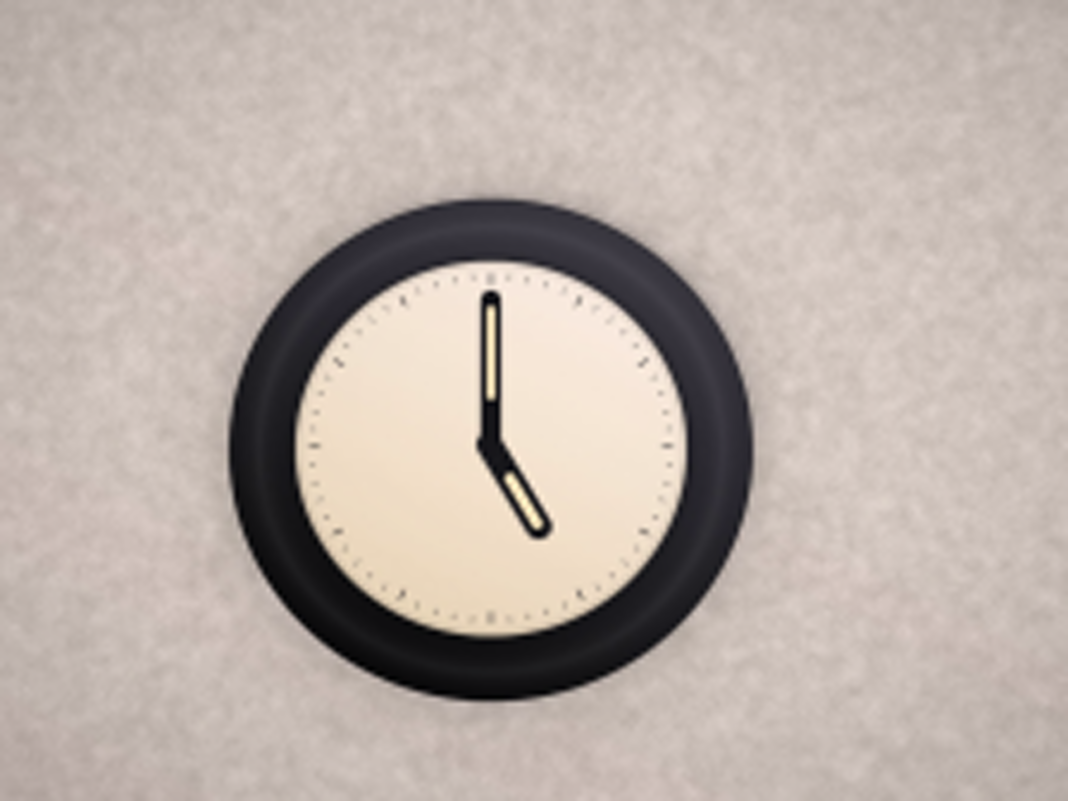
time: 5:00
